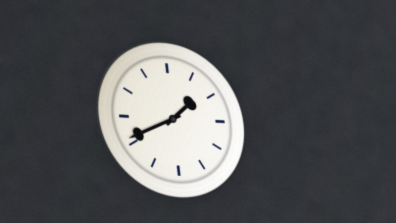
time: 1:41
